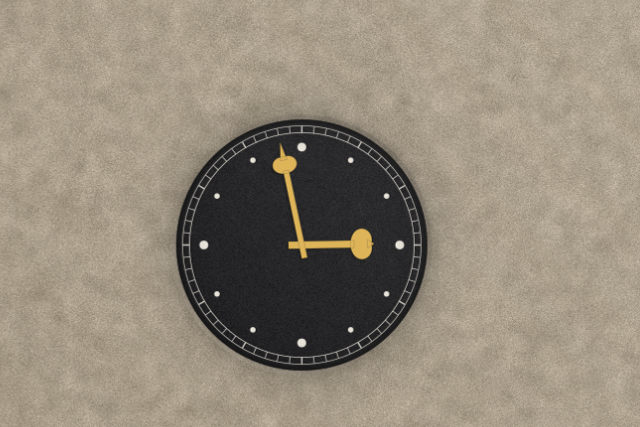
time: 2:58
